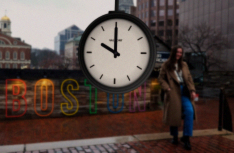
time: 10:00
